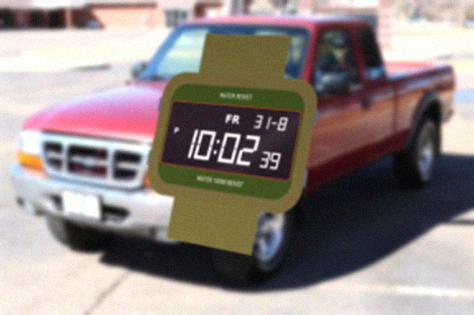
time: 10:02:39
